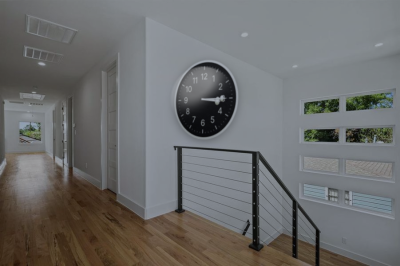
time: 3:15
